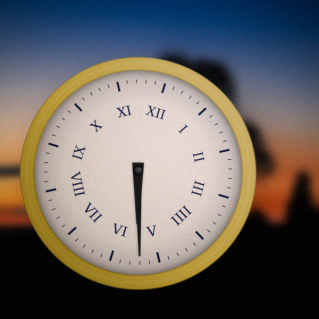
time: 5:27
